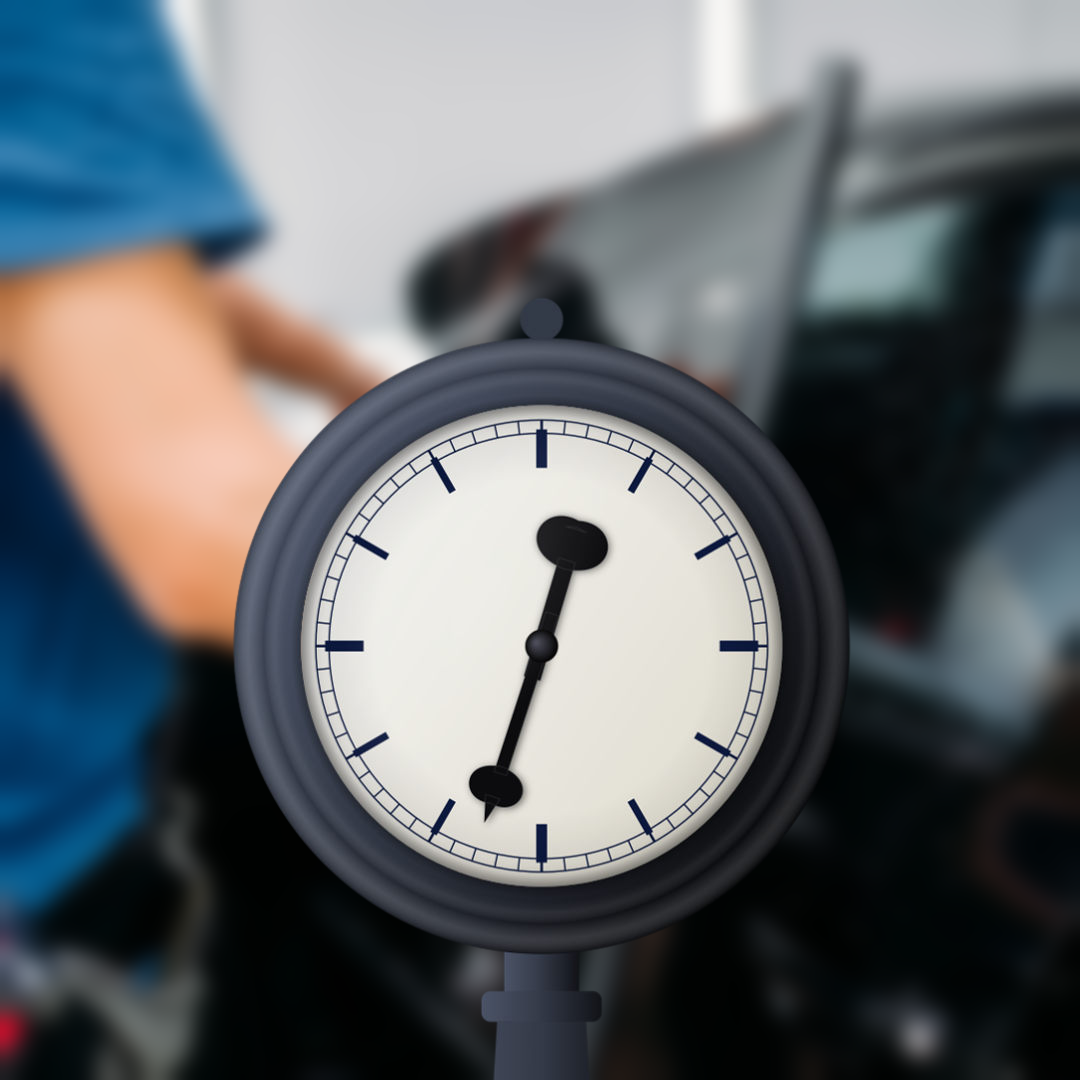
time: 12:33
